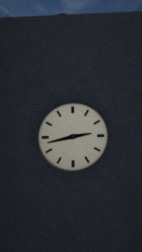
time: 2:43
